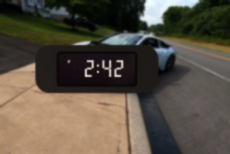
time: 2:42
